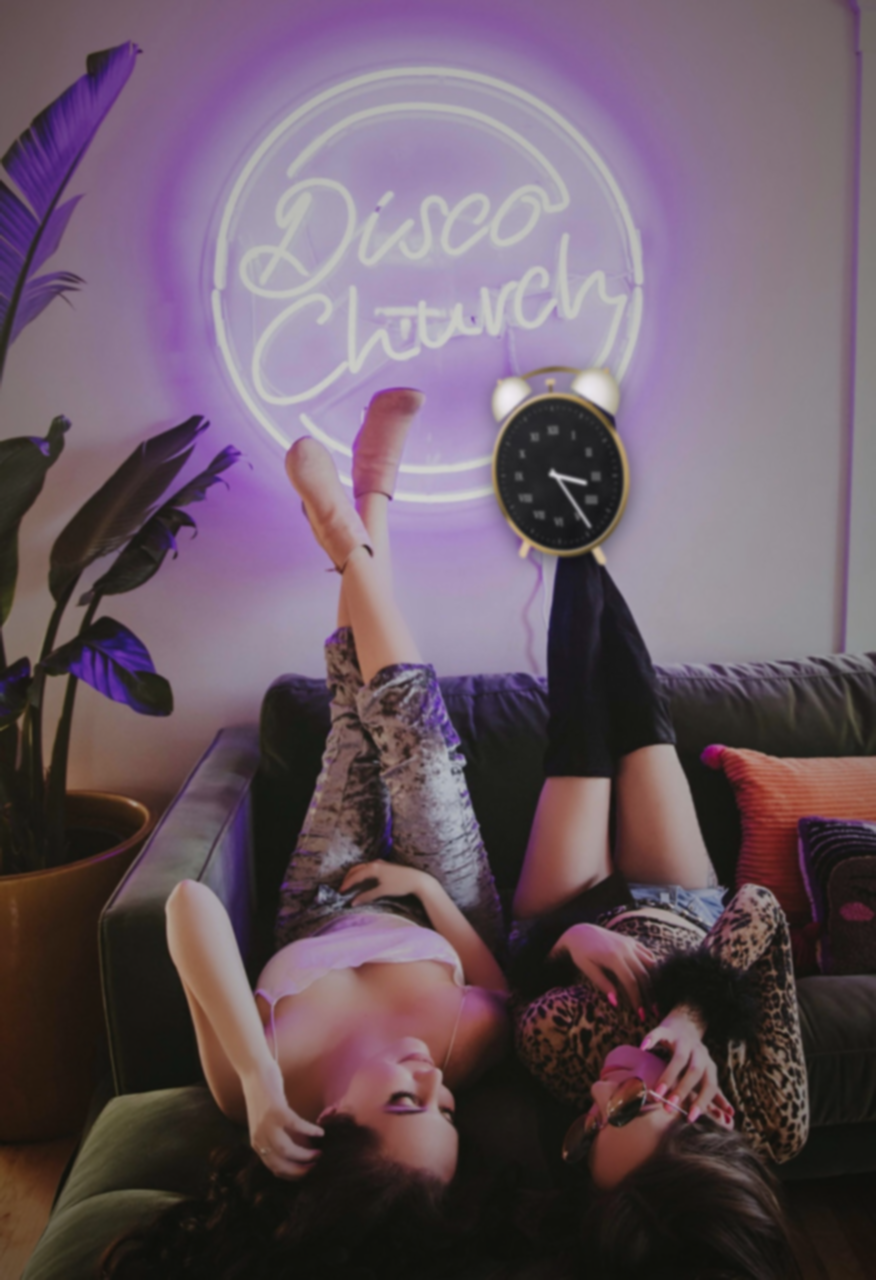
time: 3:24
